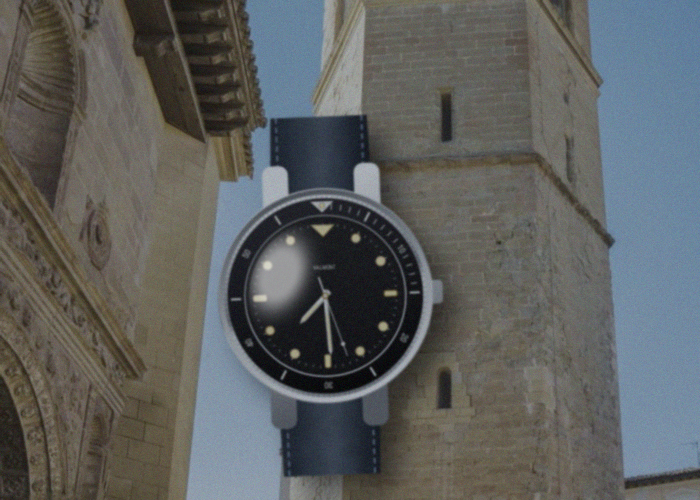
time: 7:29:27
